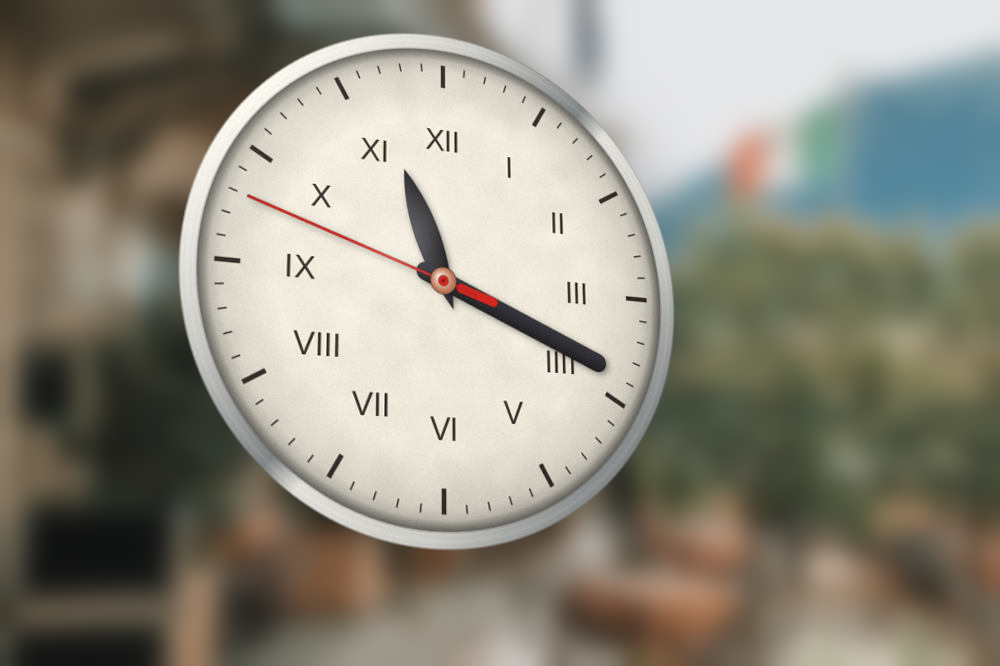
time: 11:18:48
